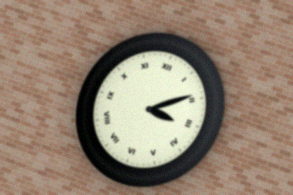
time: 3:09
